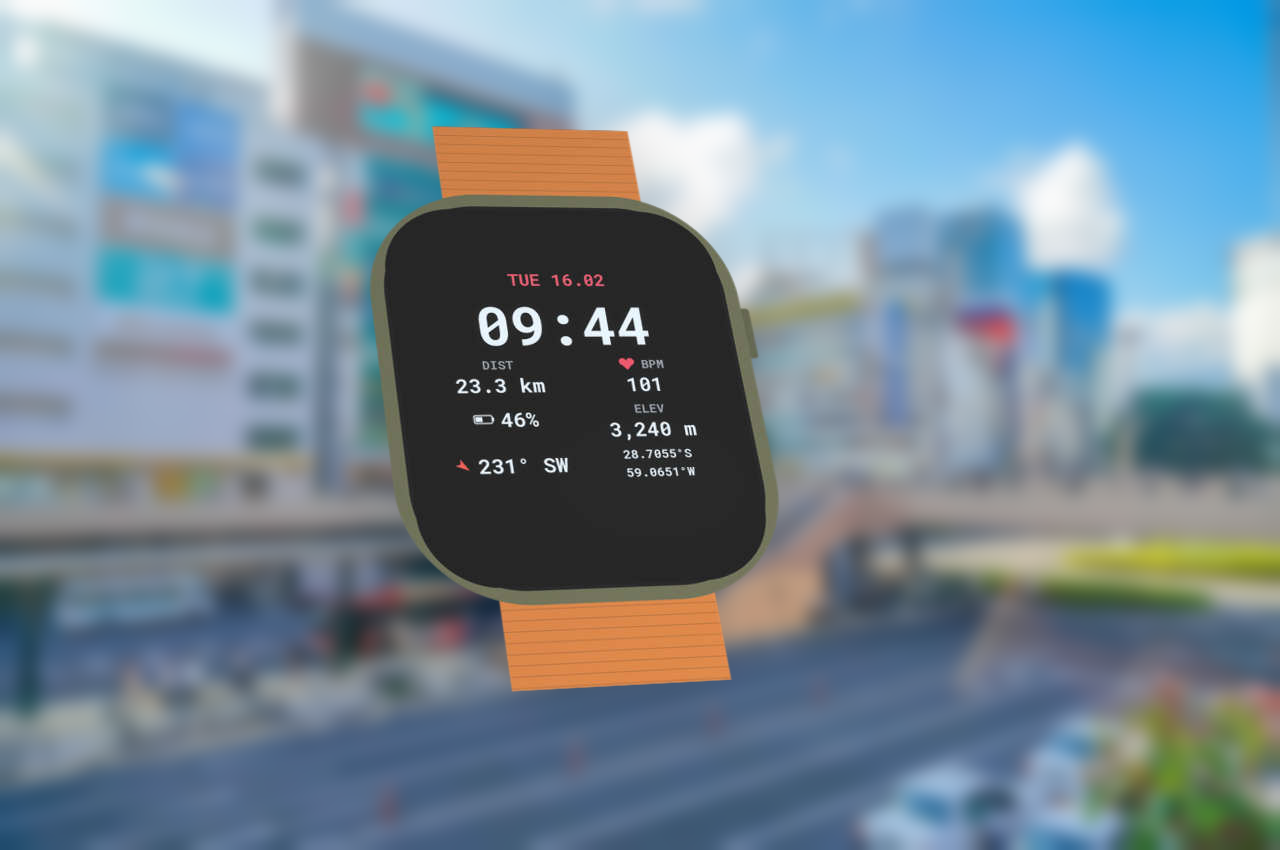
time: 9:44
